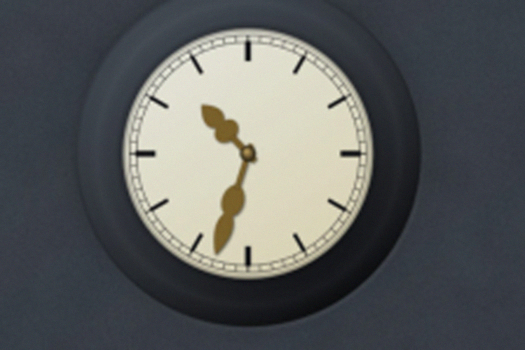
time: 10:33
